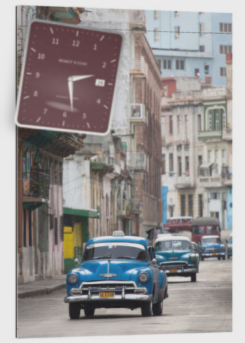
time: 2:28
